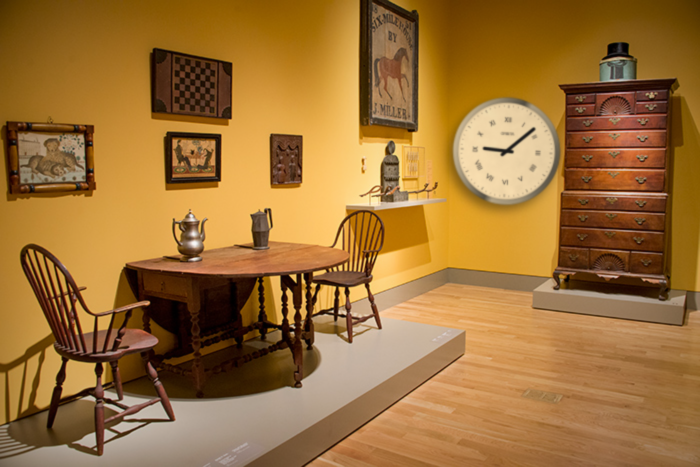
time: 9:08
